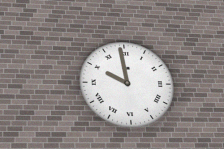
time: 9:59
